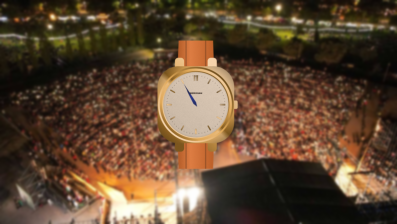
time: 10:55
